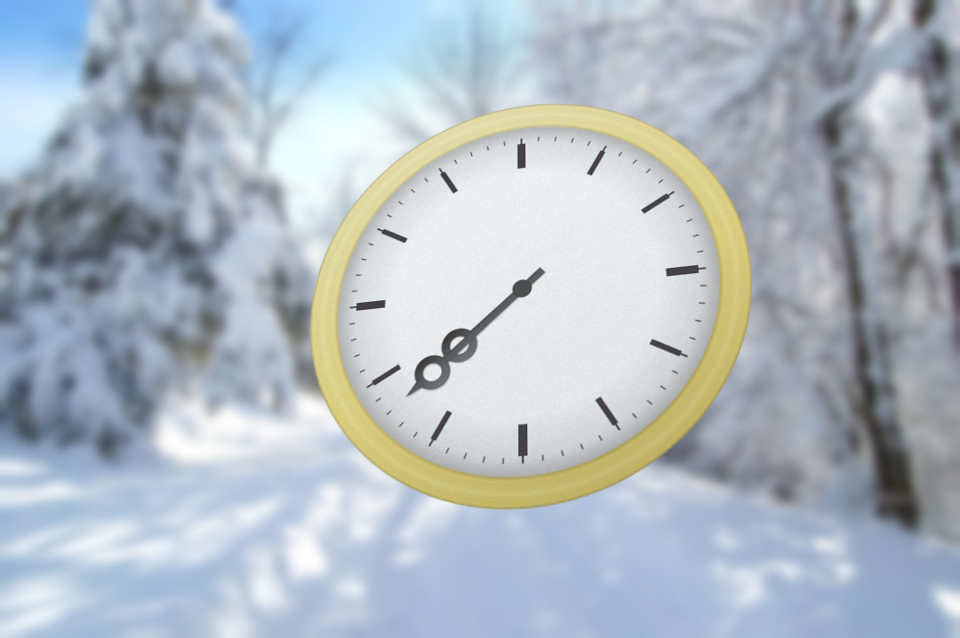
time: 7:38
